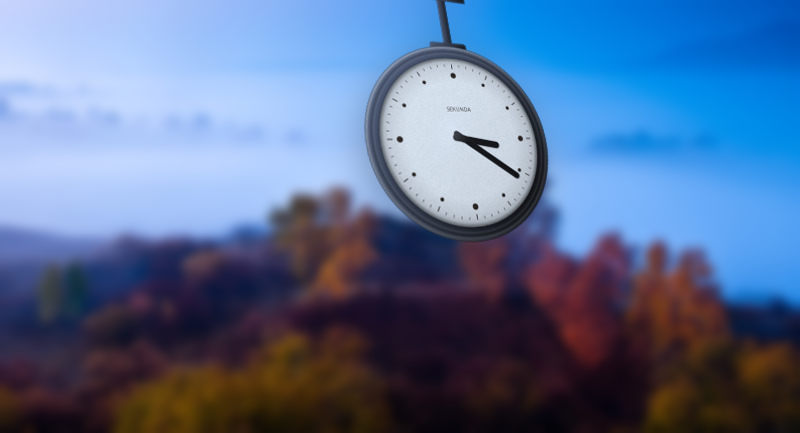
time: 3:21
